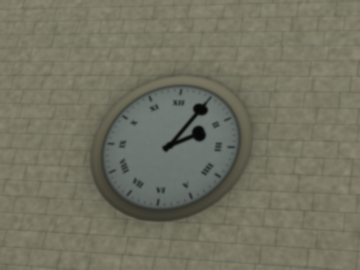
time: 2:05
